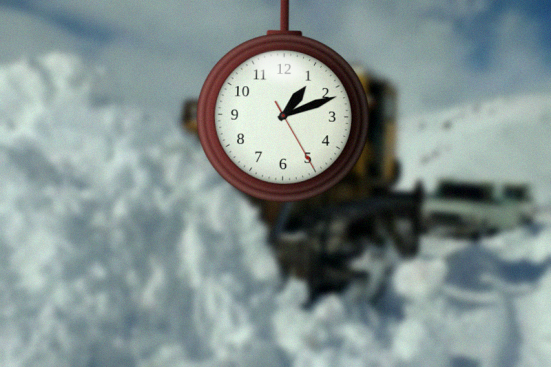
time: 1:11:25
